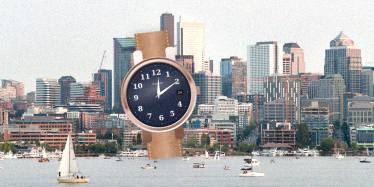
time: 12:10
